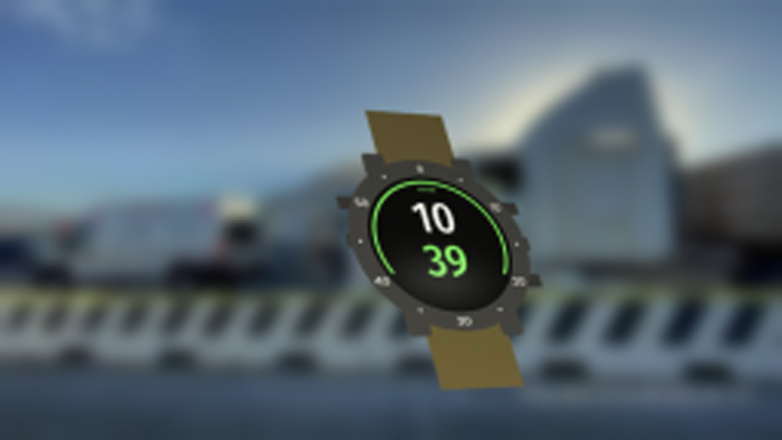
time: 10:39
